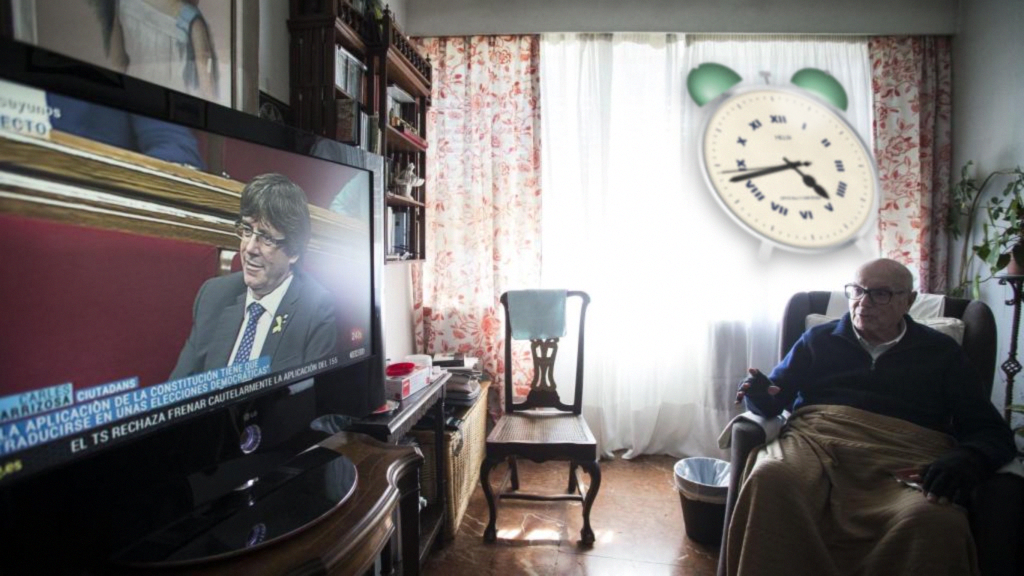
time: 4:42:44
